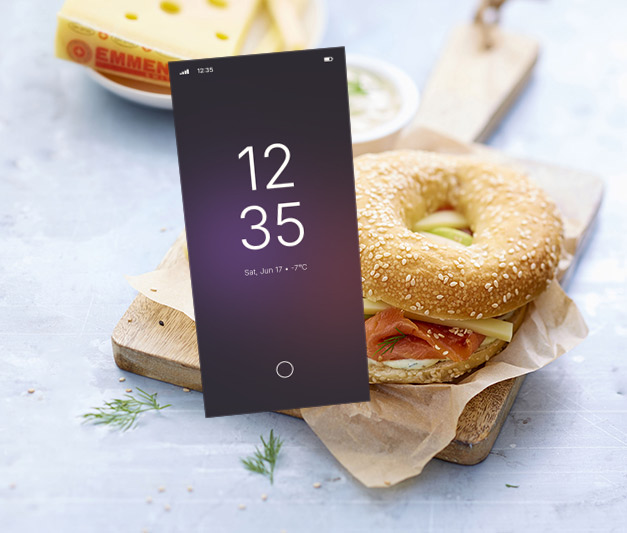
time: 12:35
